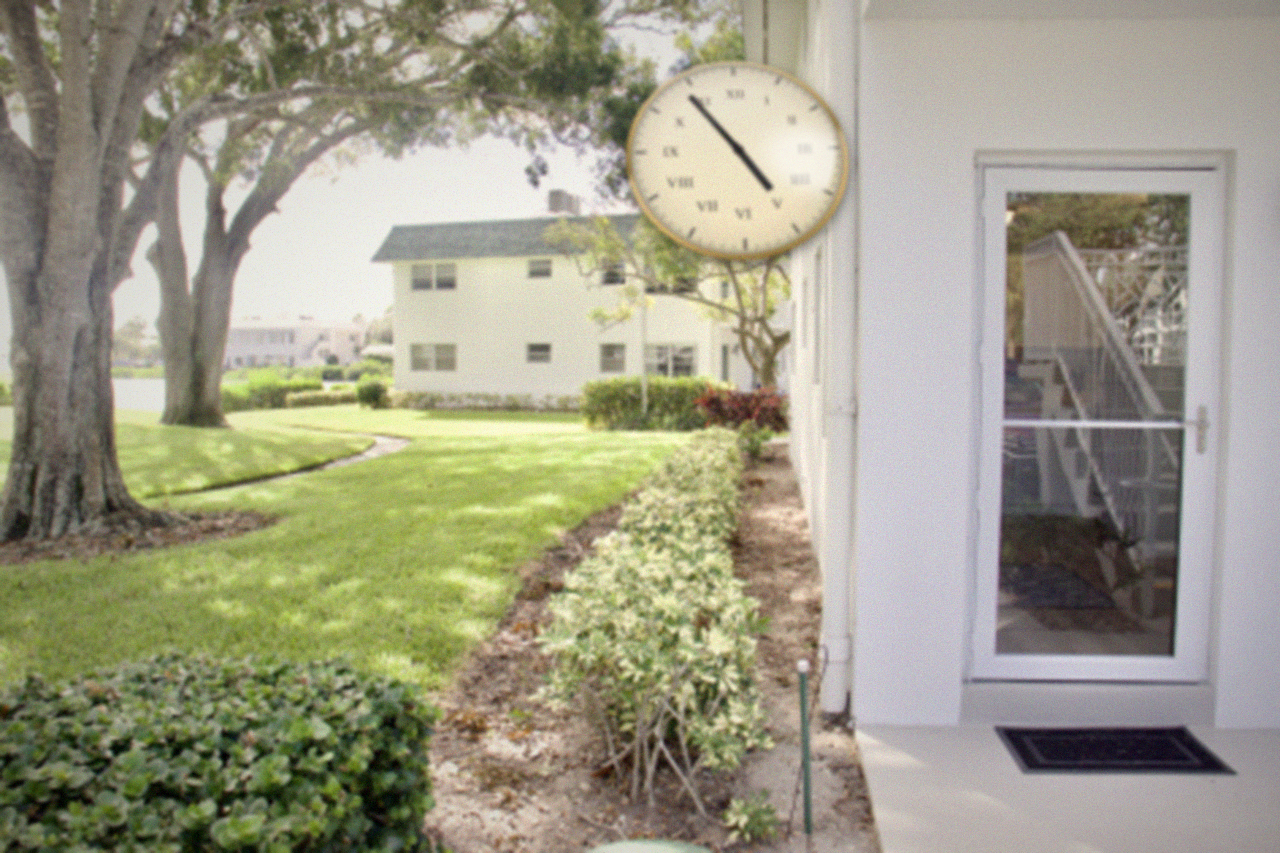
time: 4:54
